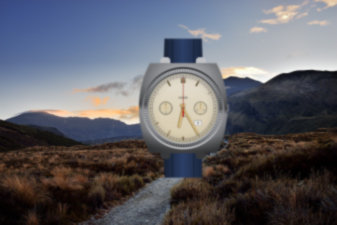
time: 6:25
